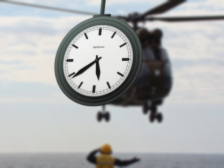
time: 5:39
